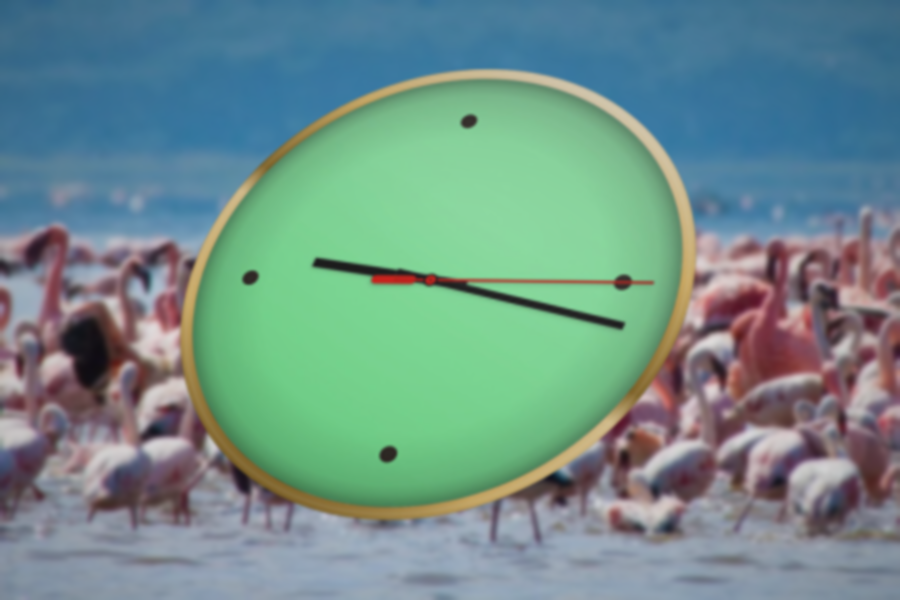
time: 9:17:15
